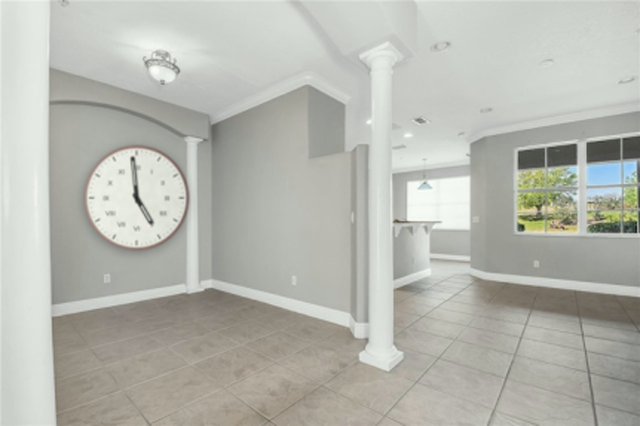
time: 4:59
